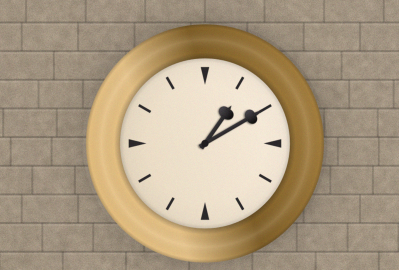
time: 1:10
